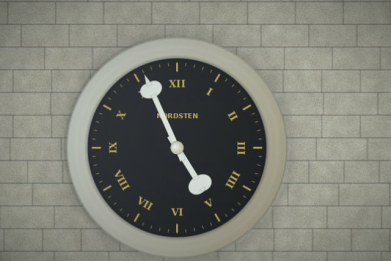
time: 4:56
